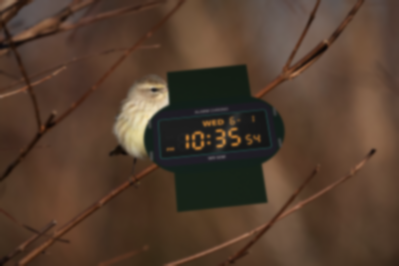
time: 10:35
